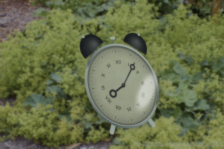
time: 8:07
